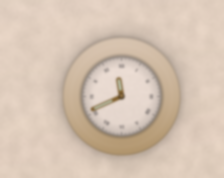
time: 11:41
